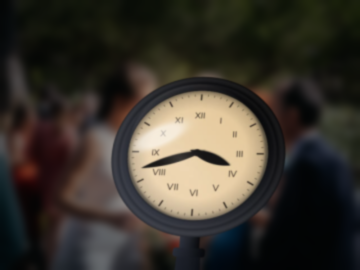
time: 3:42
